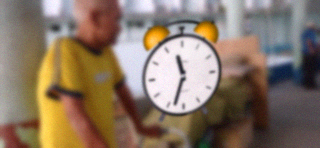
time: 11:33
